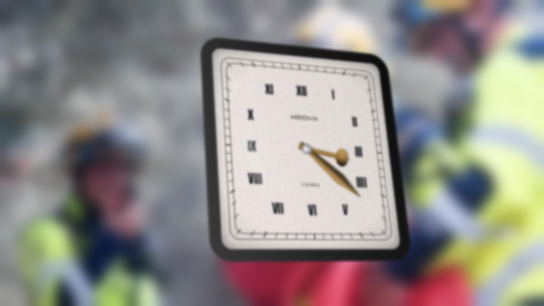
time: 3:22
